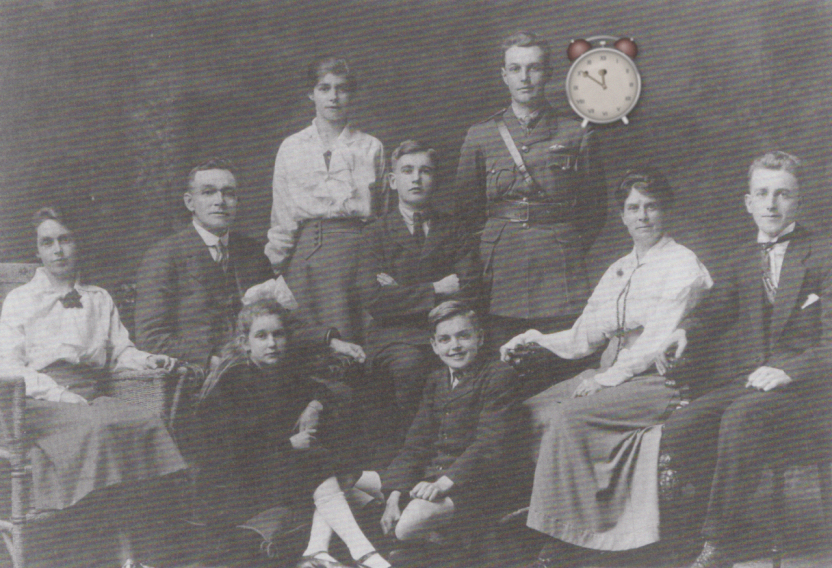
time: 11:51
